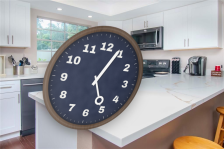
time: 5:04
